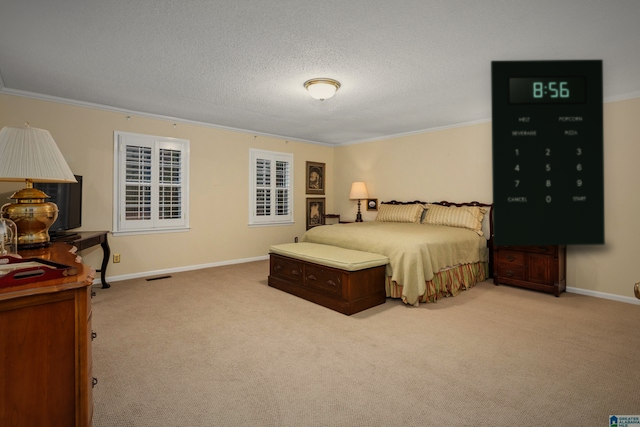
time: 8:56
